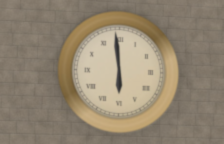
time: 5:59
